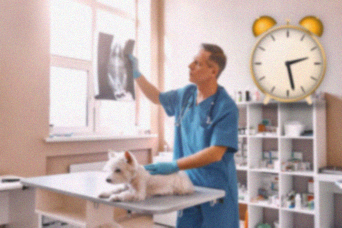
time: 2:28
